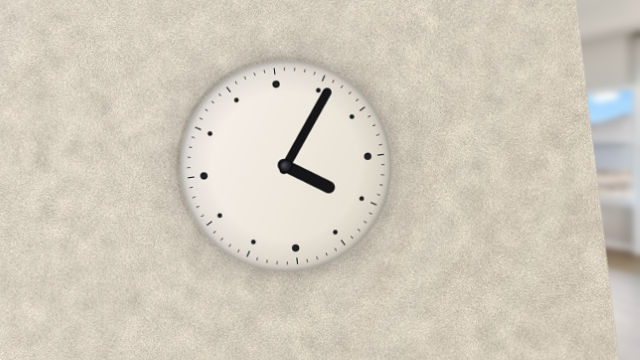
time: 4:06
